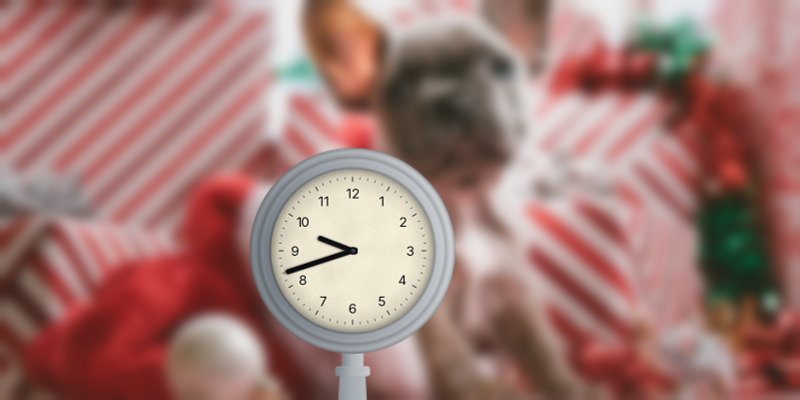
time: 9:42
